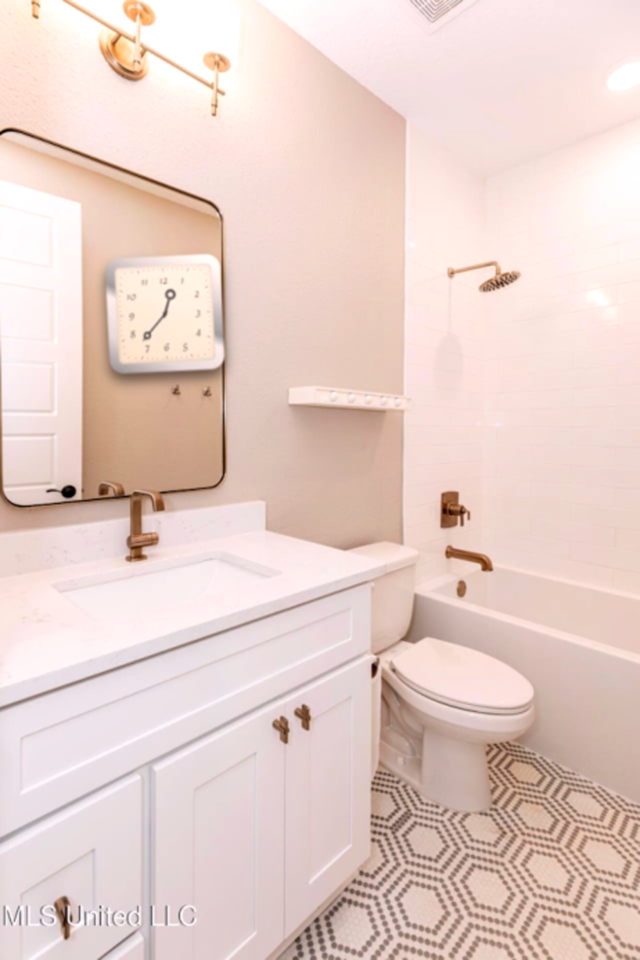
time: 12:37
